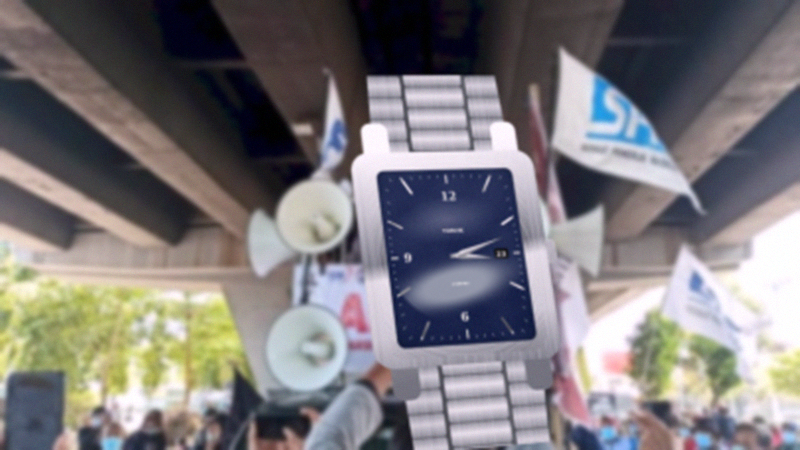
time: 3:12
